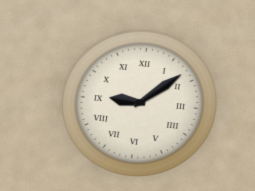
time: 9:08
